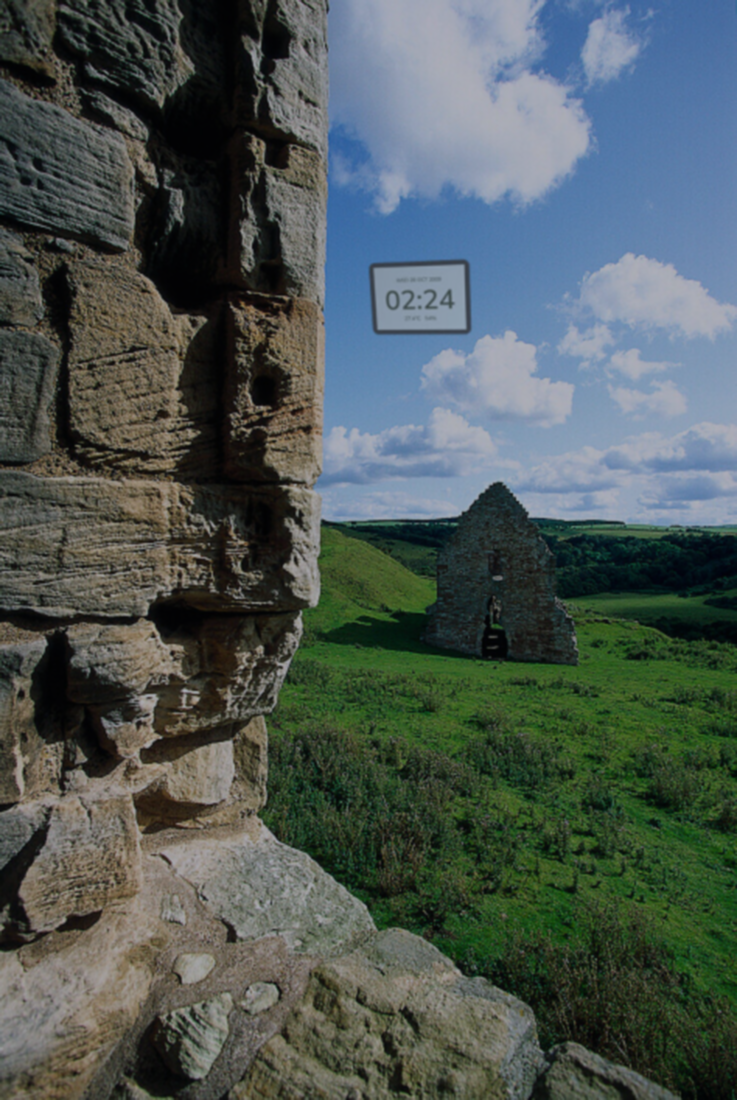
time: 2:24
